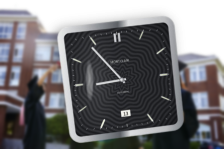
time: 8:54
